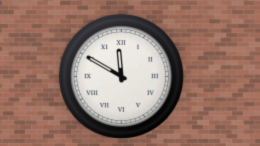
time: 11:50
